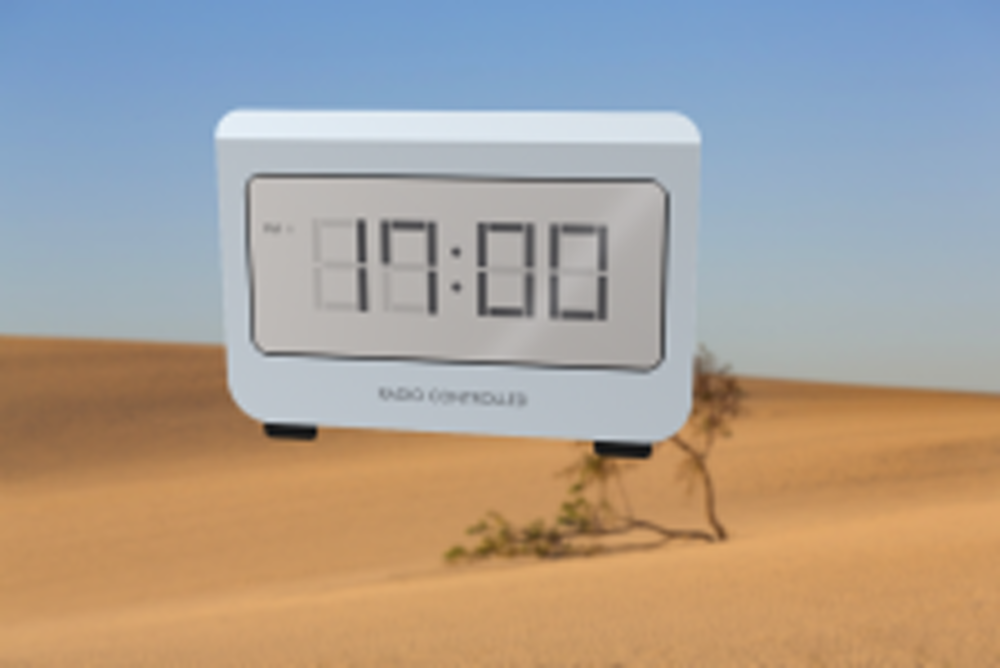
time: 17:00
